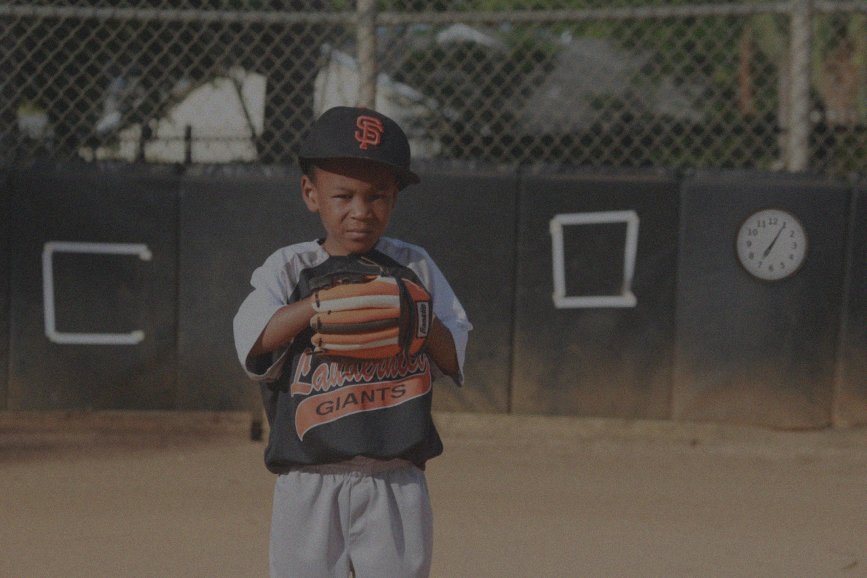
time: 7:05
